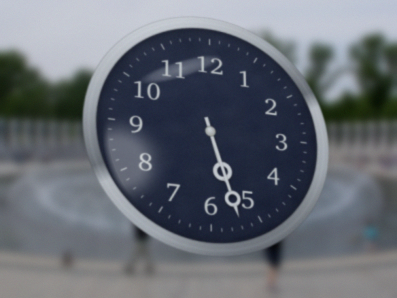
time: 5:27
